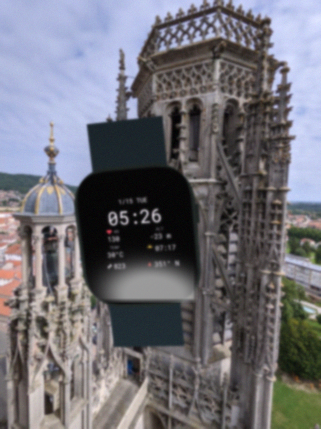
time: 5:26
